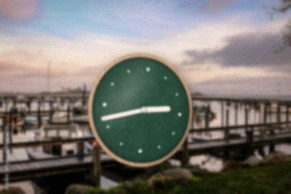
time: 2:42
